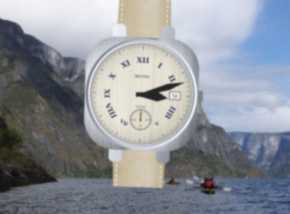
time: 3:12
